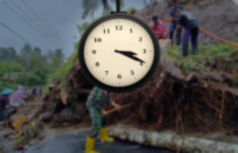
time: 3:19
